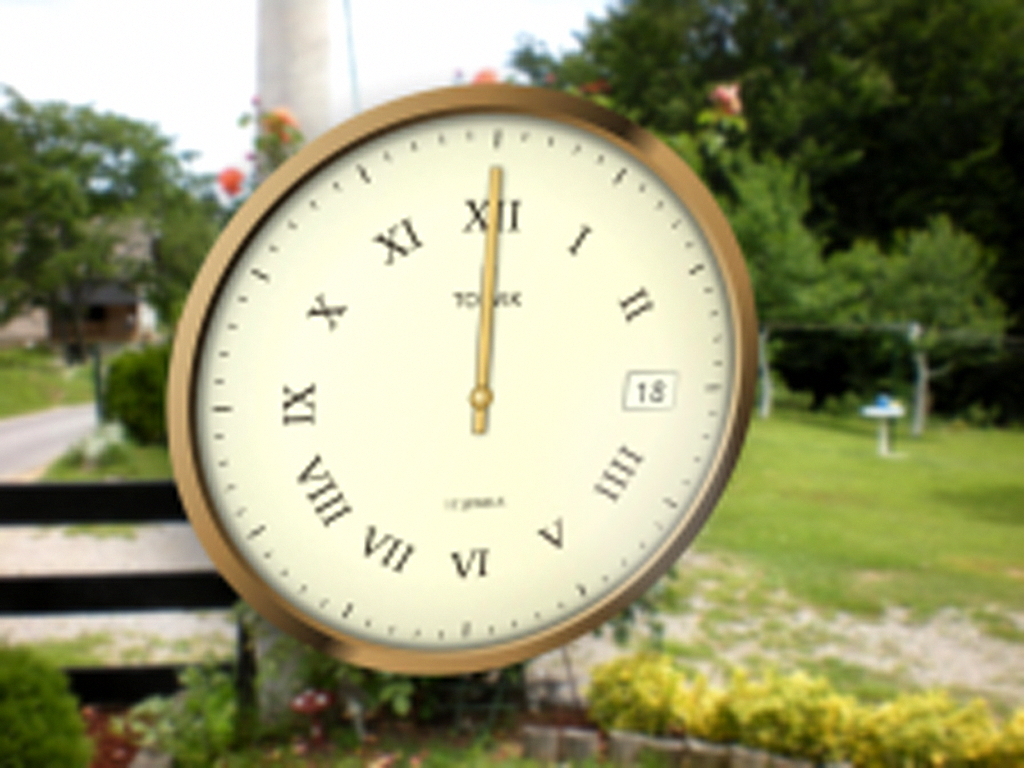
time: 12:00
